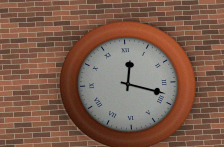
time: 12:18
